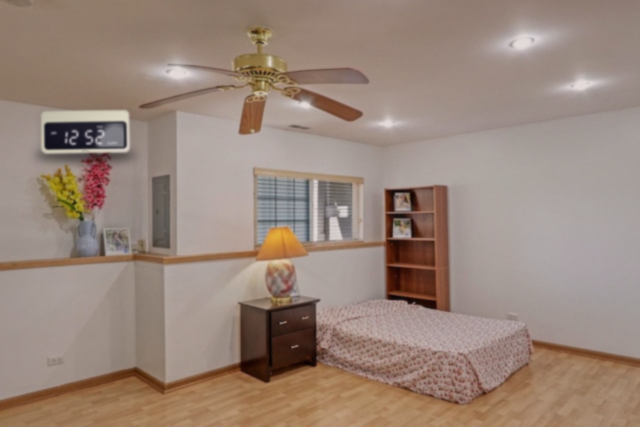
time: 12:52
